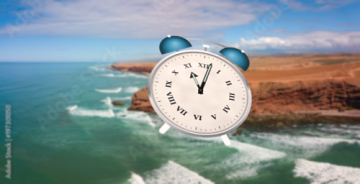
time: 11:02
